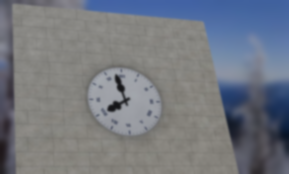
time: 7:58
